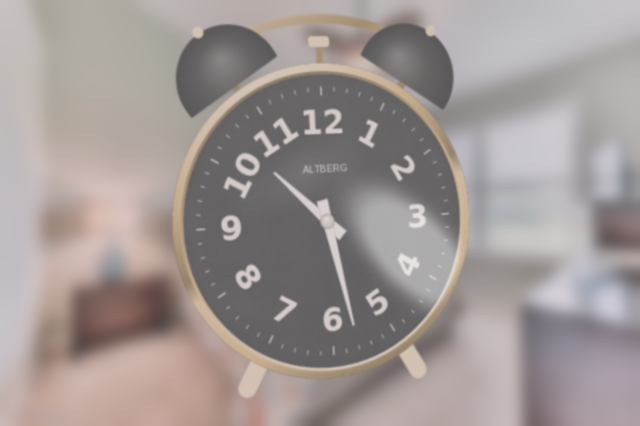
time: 10:28
